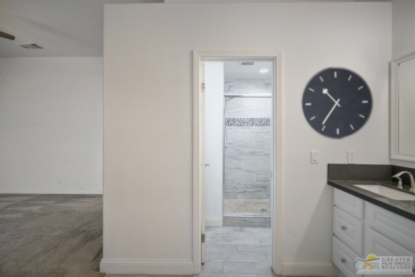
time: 10:36
